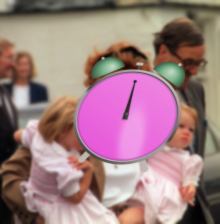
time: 12:00
